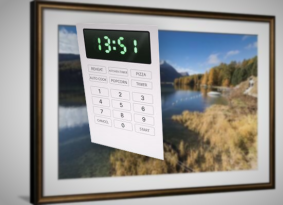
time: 13:51
